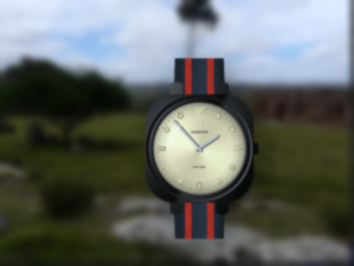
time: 1:53
